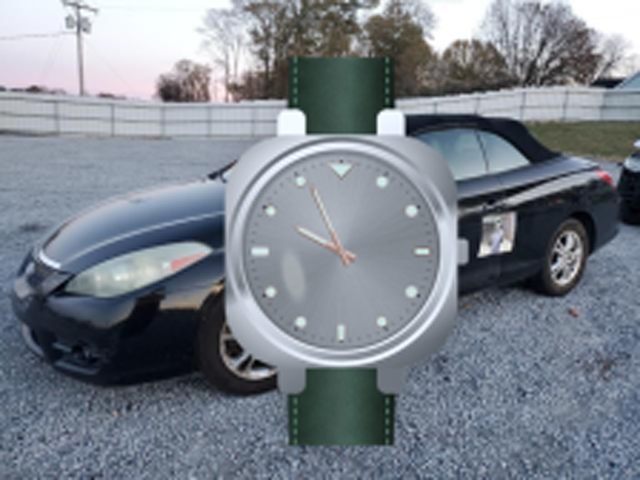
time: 9:56
